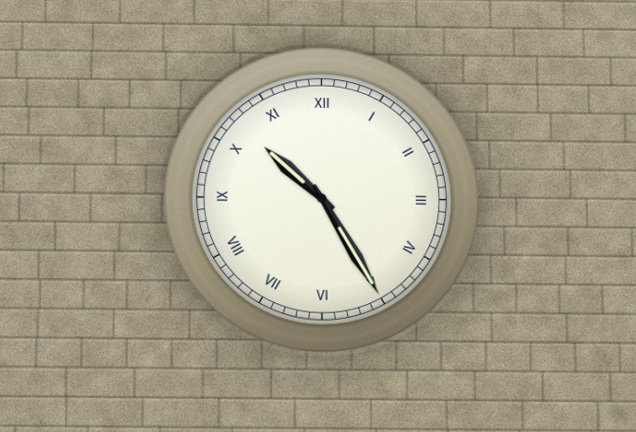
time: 10:25
